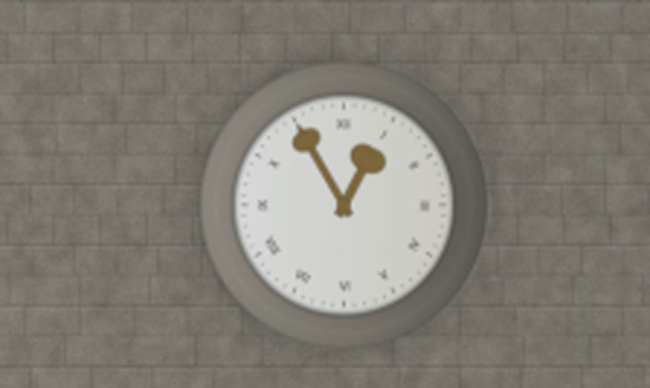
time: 12:55
